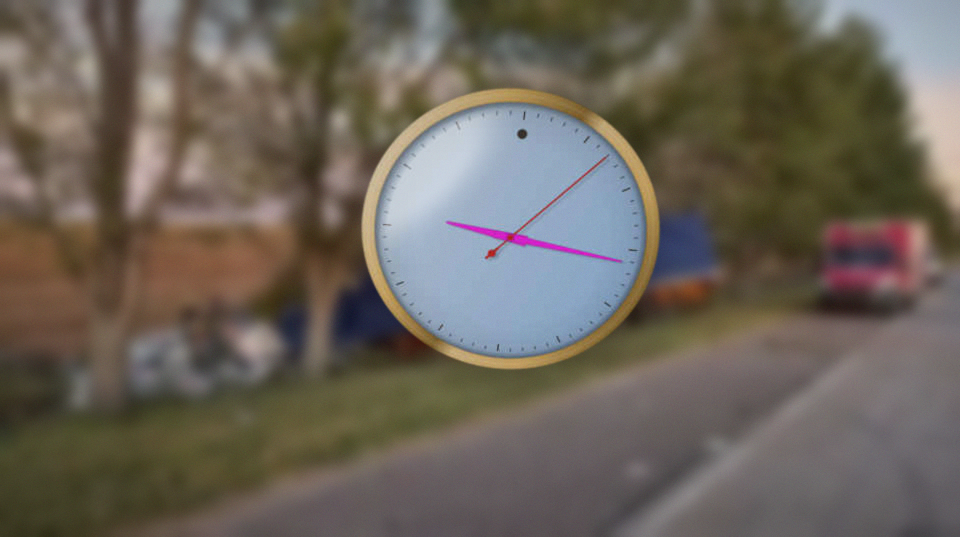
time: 9:16:07
